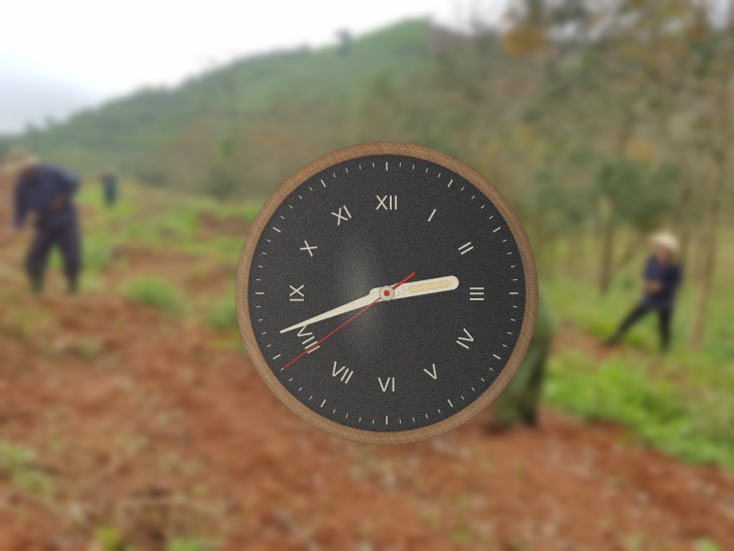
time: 2:41:39
